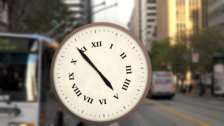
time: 4:54
